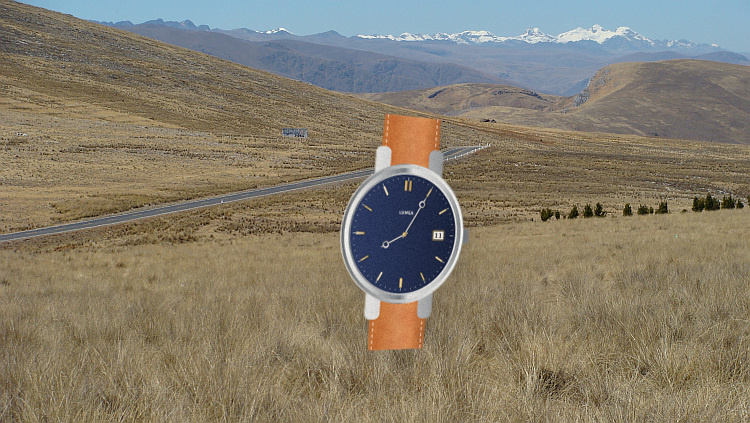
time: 8:05
